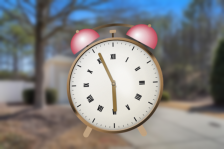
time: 5:56
